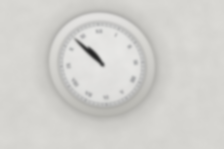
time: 10:53
